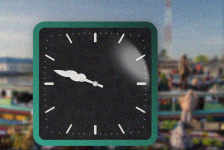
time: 9:48
